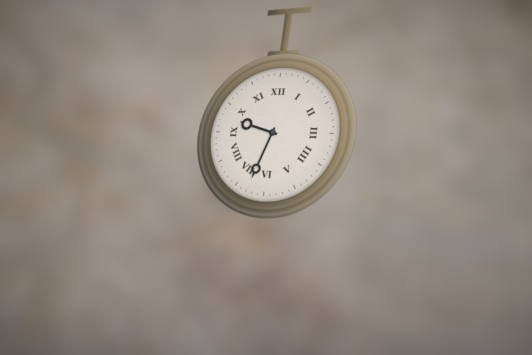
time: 9:33
